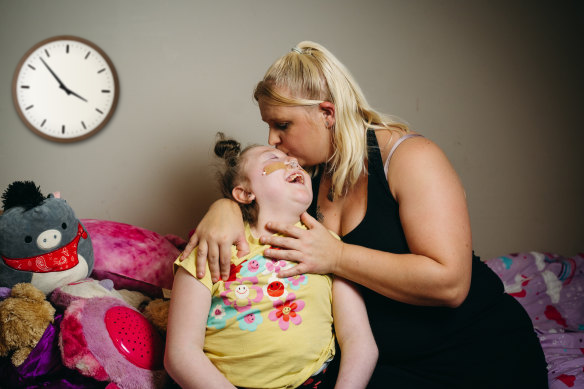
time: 3:53
